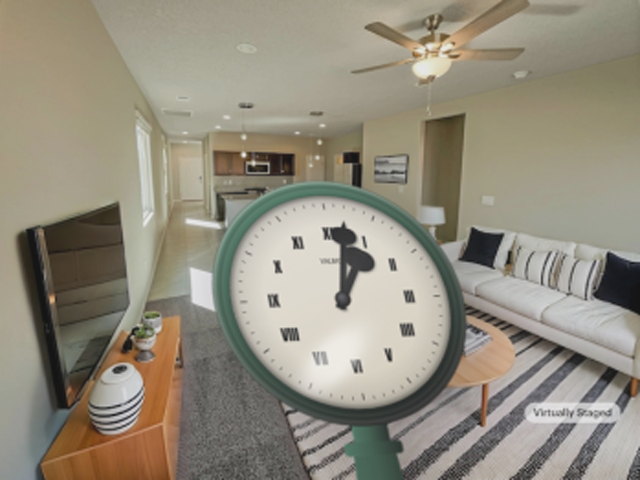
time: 1:02
